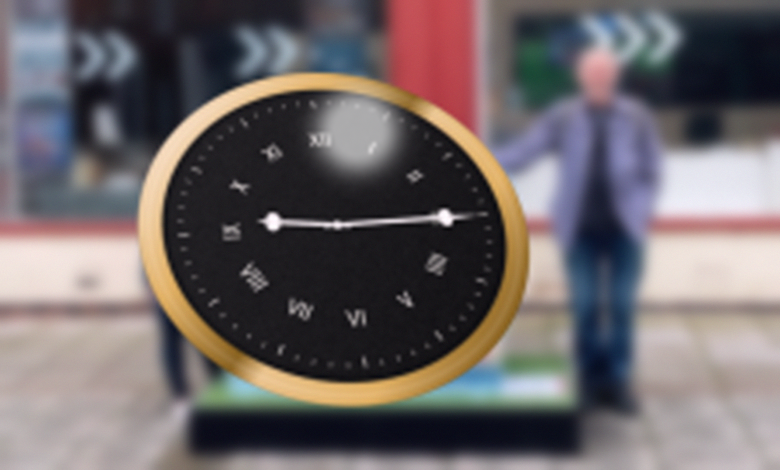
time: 9:15
